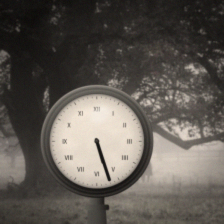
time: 5:27
